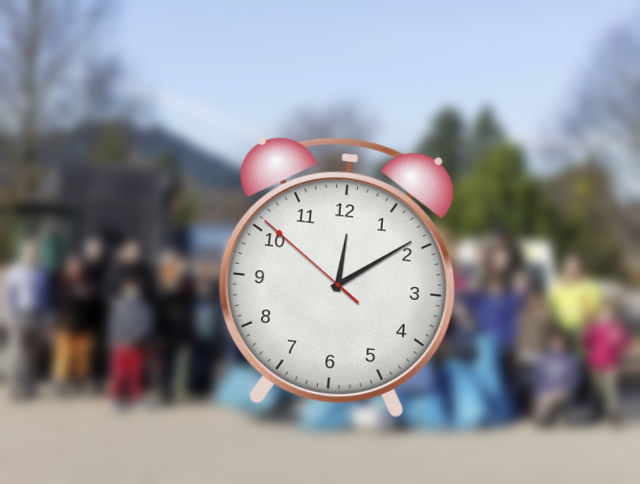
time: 12:08:51
